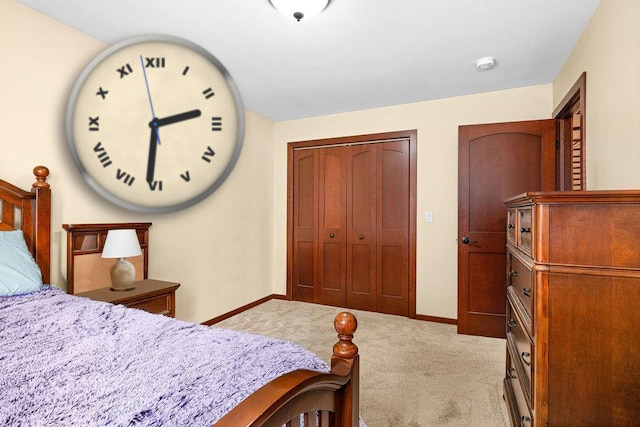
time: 2:30:58
